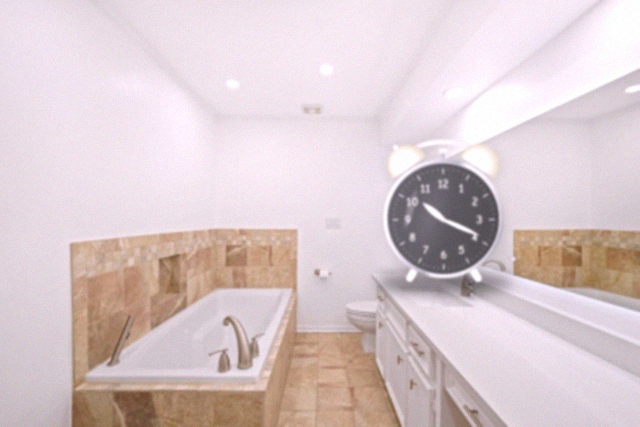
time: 10:19
